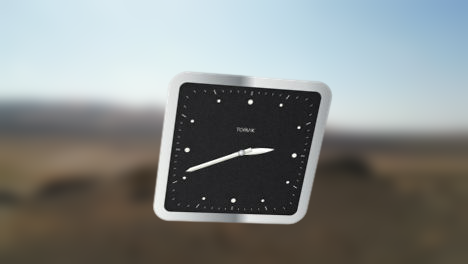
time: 2:41
